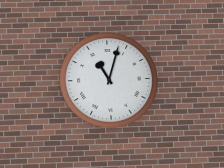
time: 11:03
